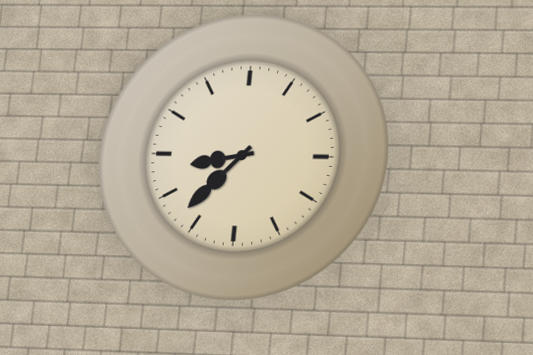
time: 8:37
